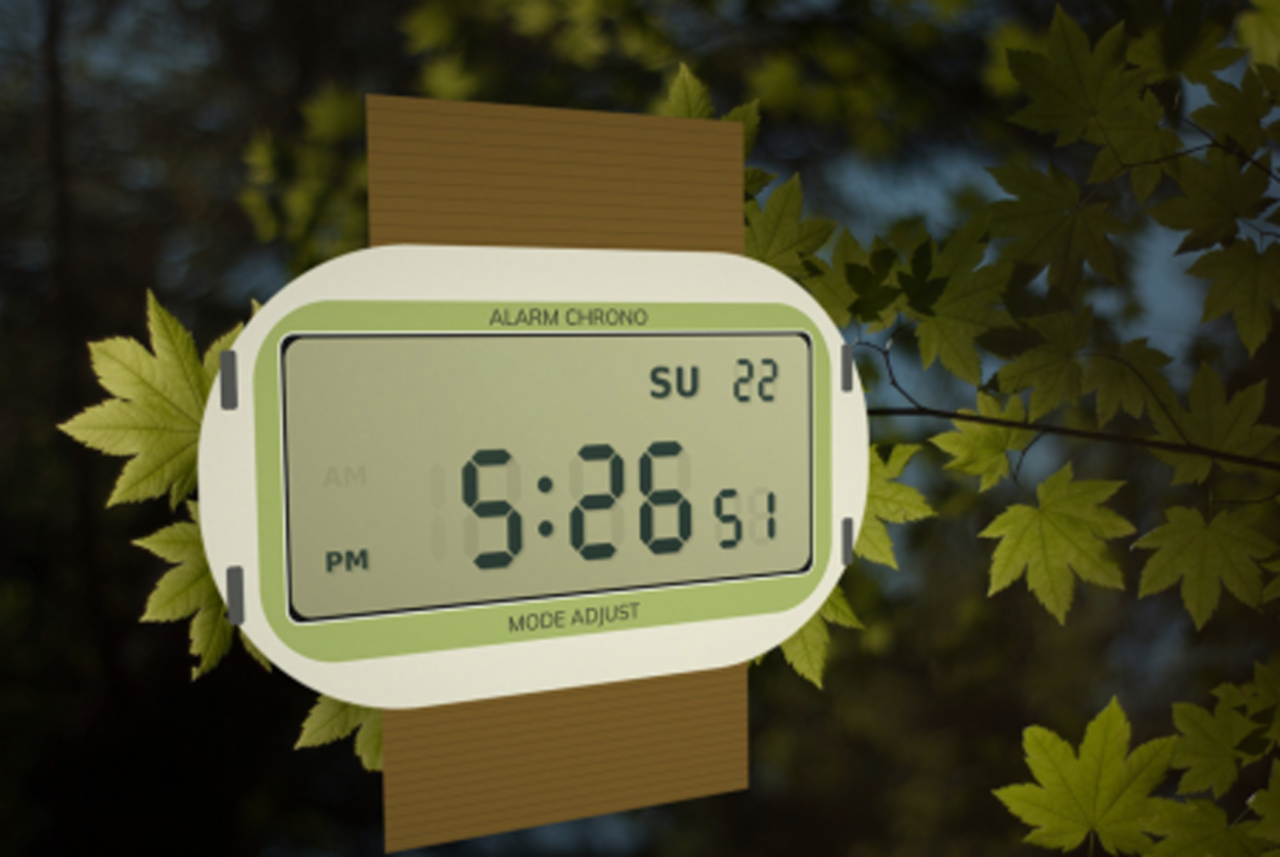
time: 5:26:51
